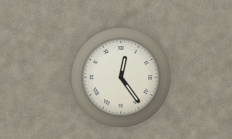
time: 12:24
